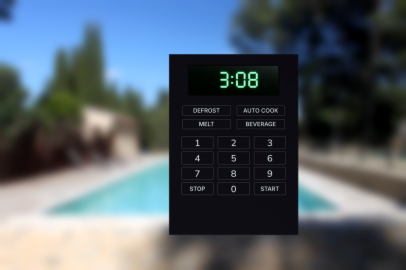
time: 3:08
